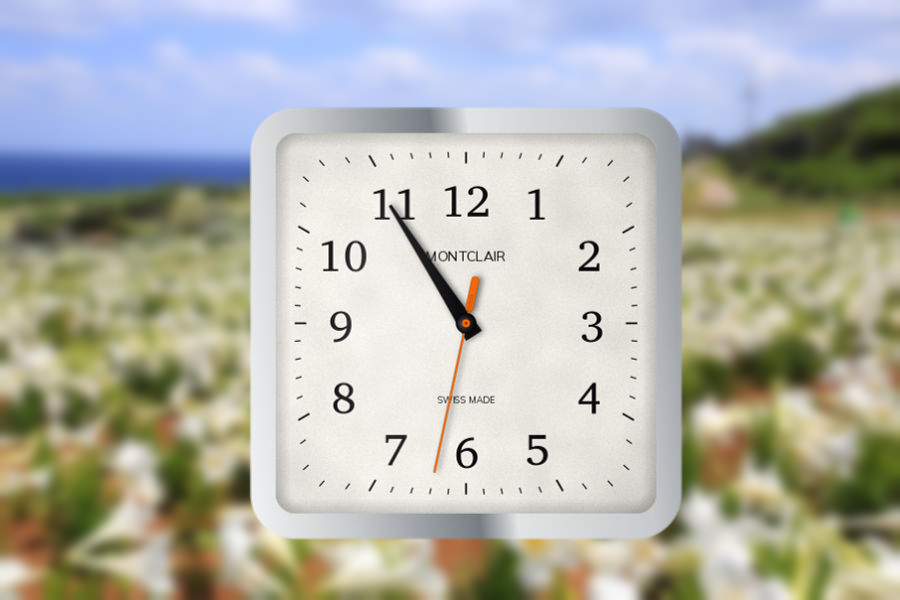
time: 10:54:32
